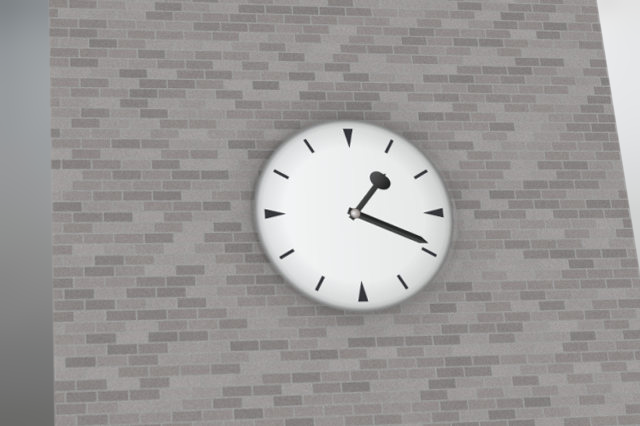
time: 1:19
